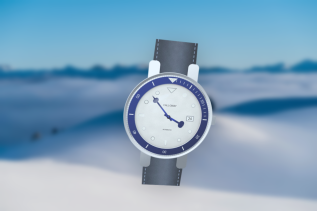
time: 3:53
